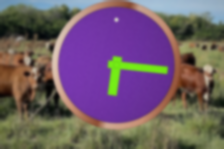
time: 6:16
